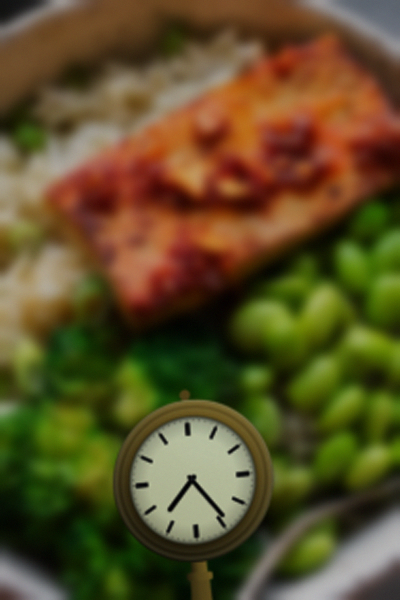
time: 7:24
